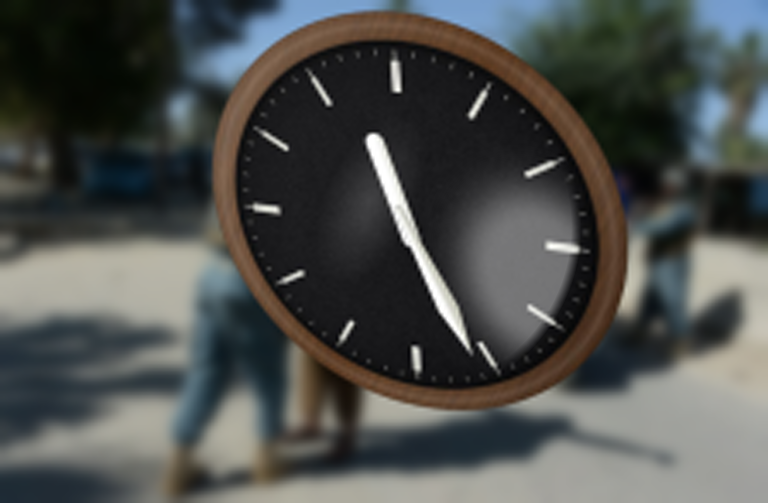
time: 11:26
